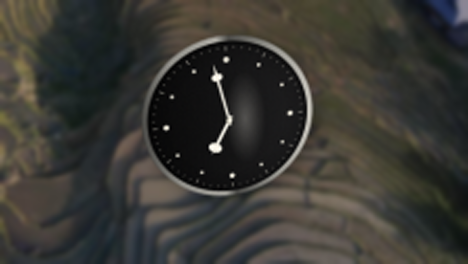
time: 6:58
